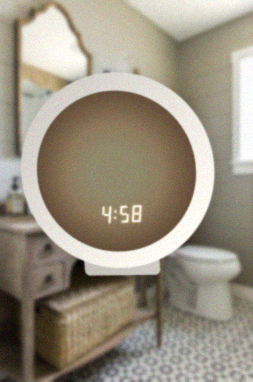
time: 4:58
